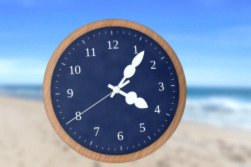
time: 4:06:40
